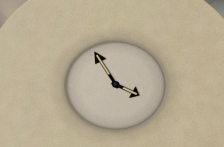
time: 3:55
